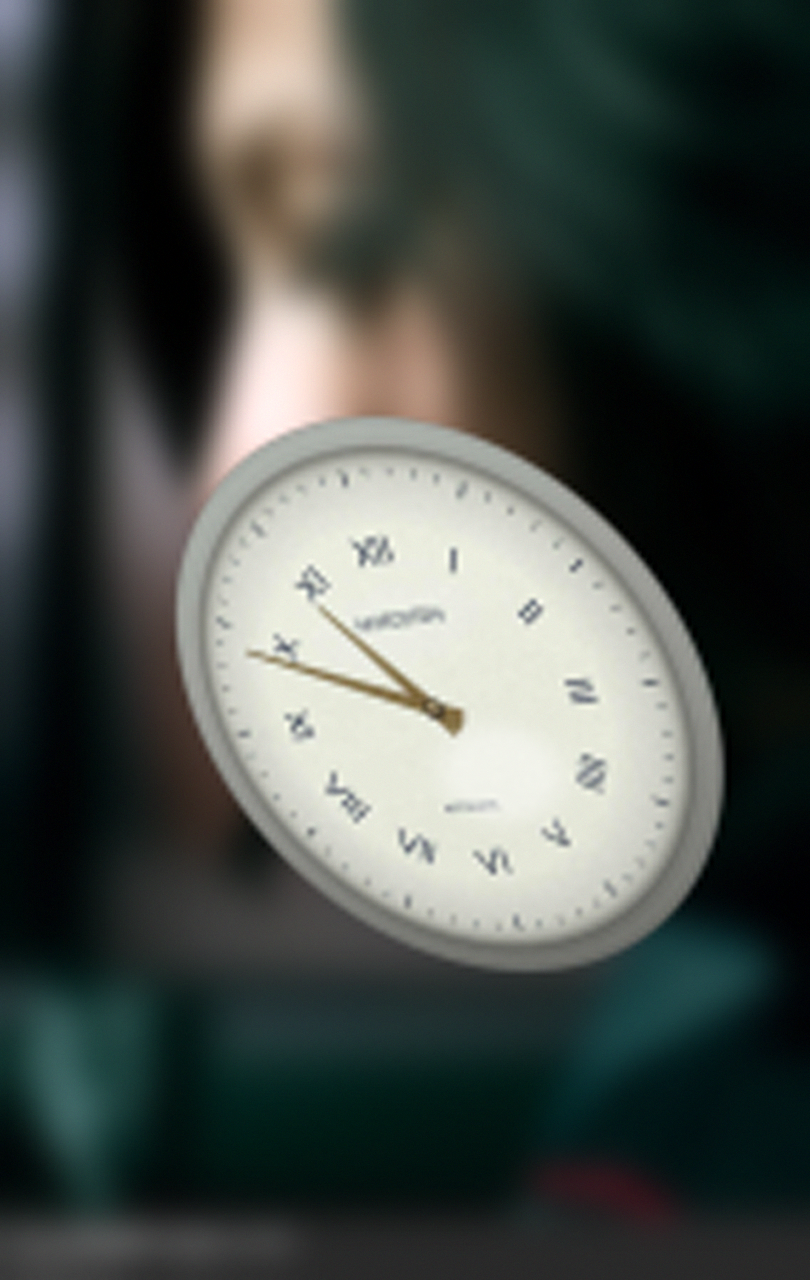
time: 10:49
